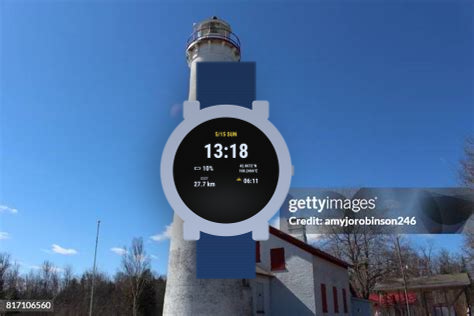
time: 13:18
